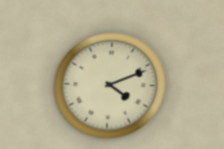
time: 4:11
